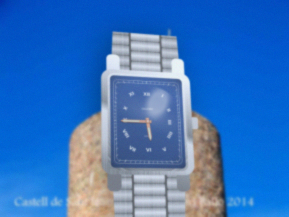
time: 5:45
